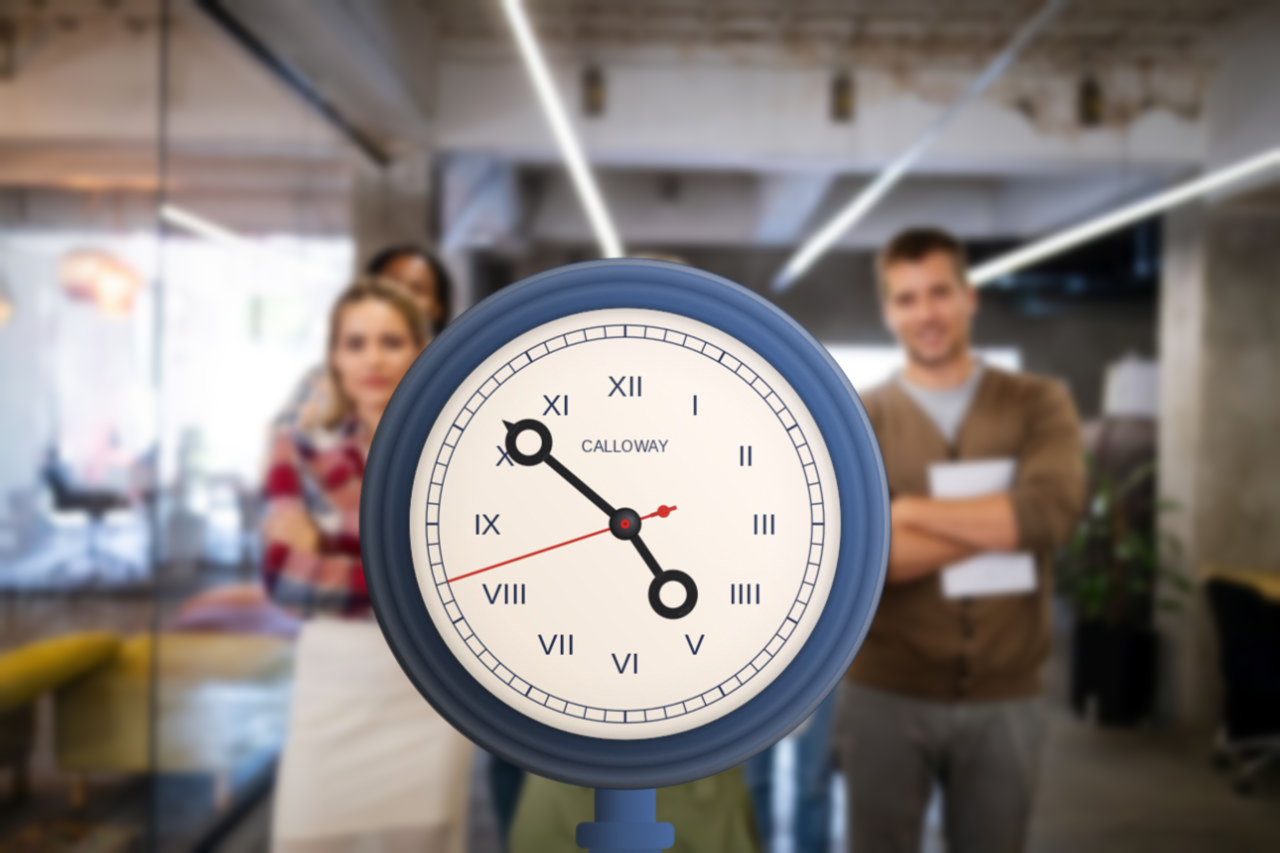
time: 4:51:42
